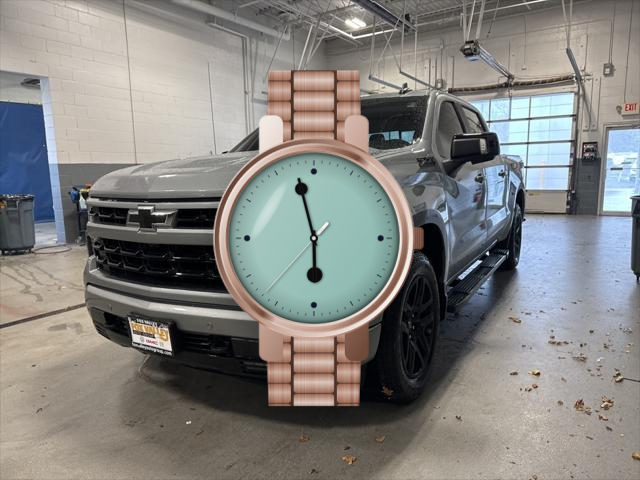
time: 5:57:37
